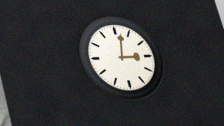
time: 3:02
